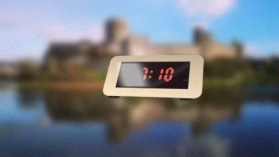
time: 7:10
